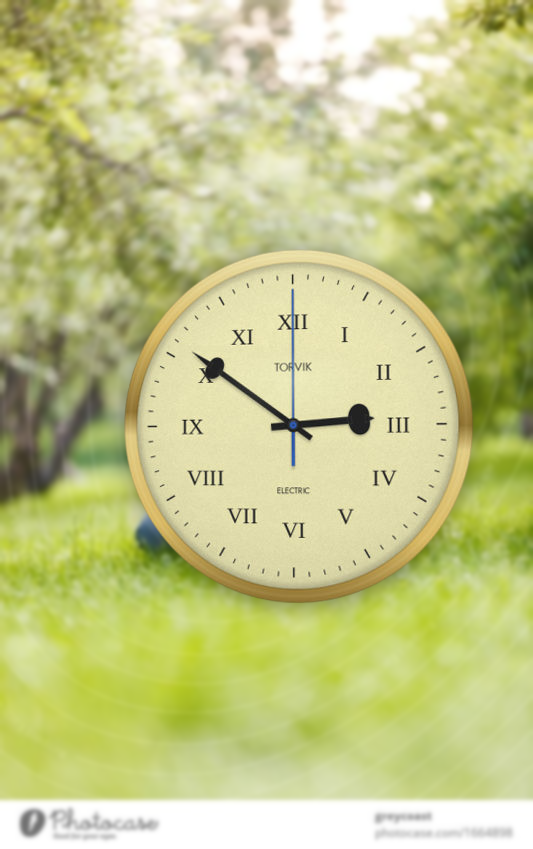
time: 2:51:00
